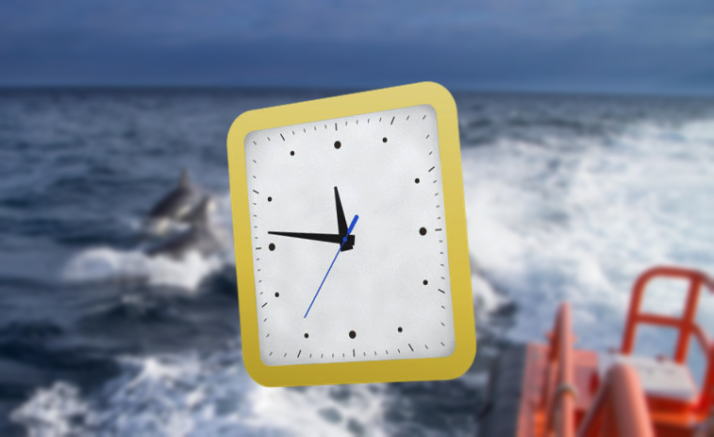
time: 11:46:36
